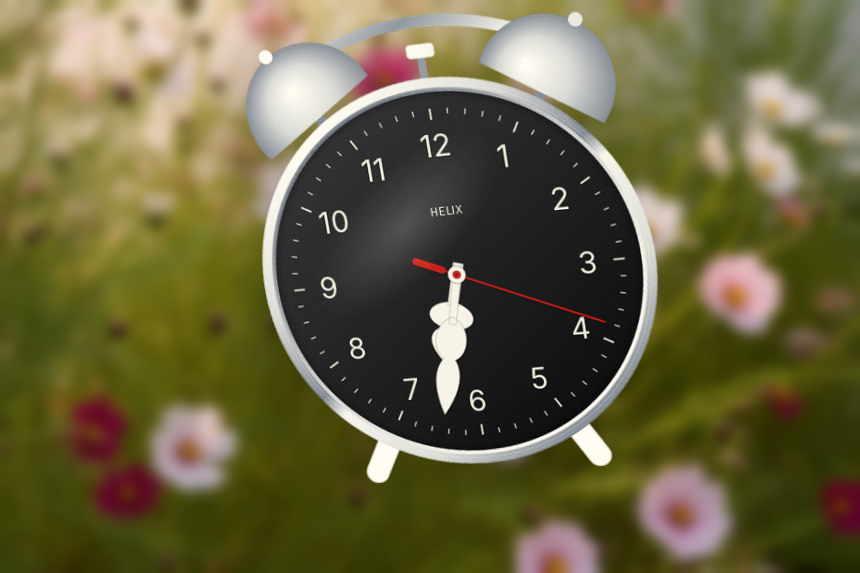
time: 6:32:19
